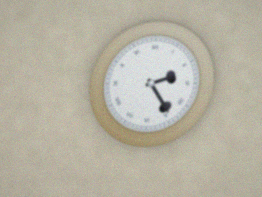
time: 2:24
